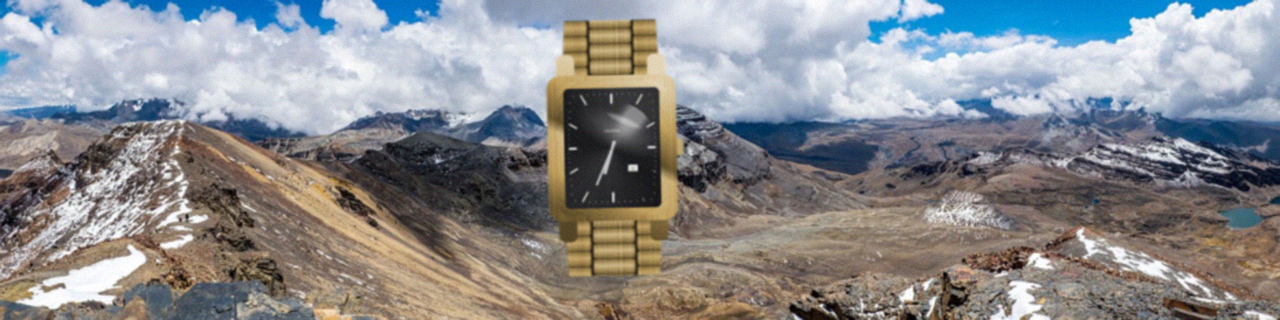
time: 6:34
